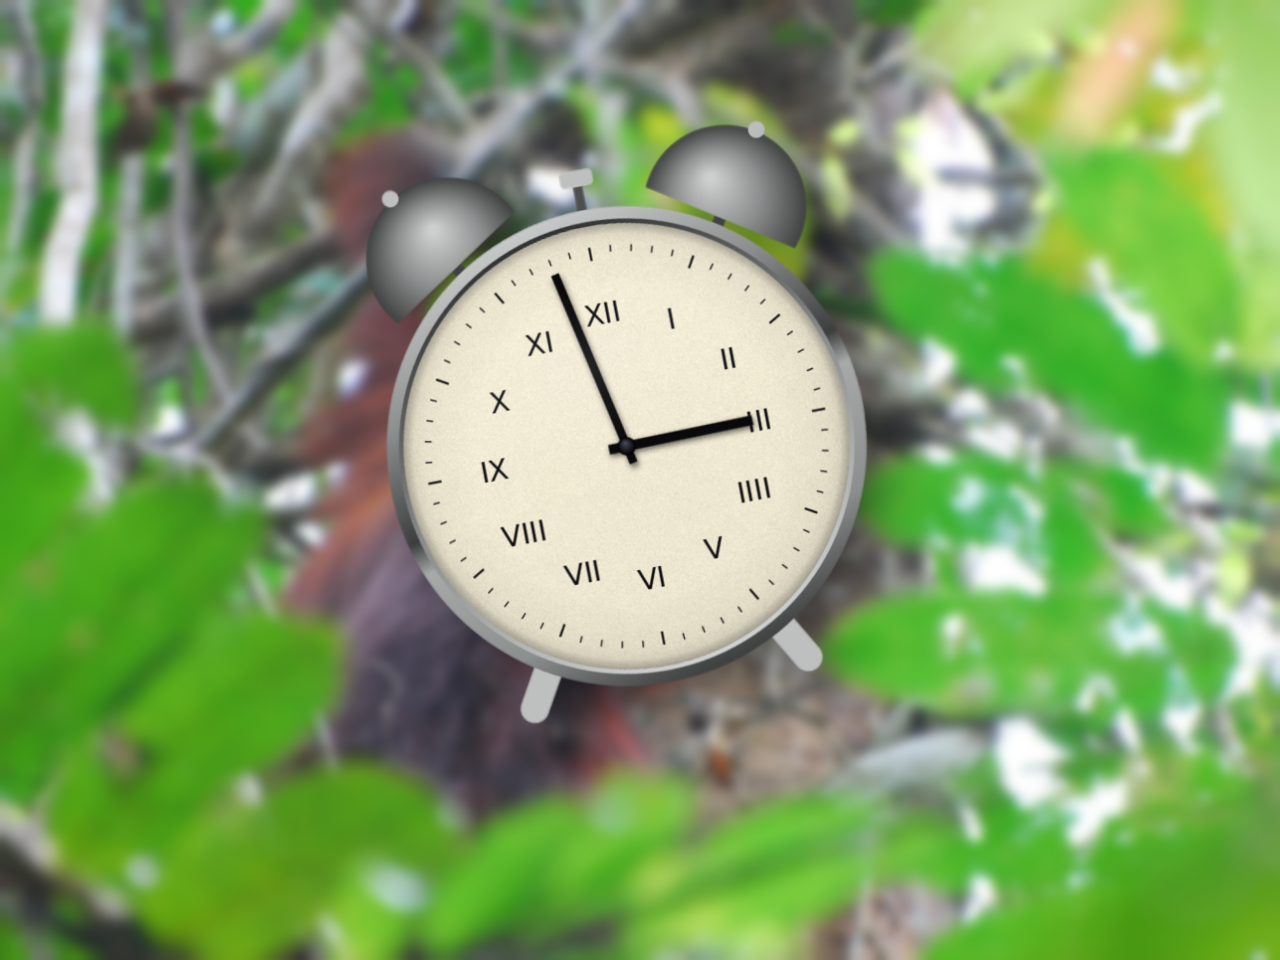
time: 2:58
